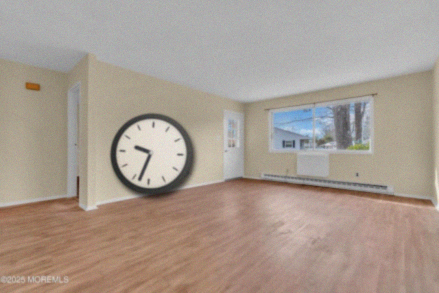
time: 9:33
